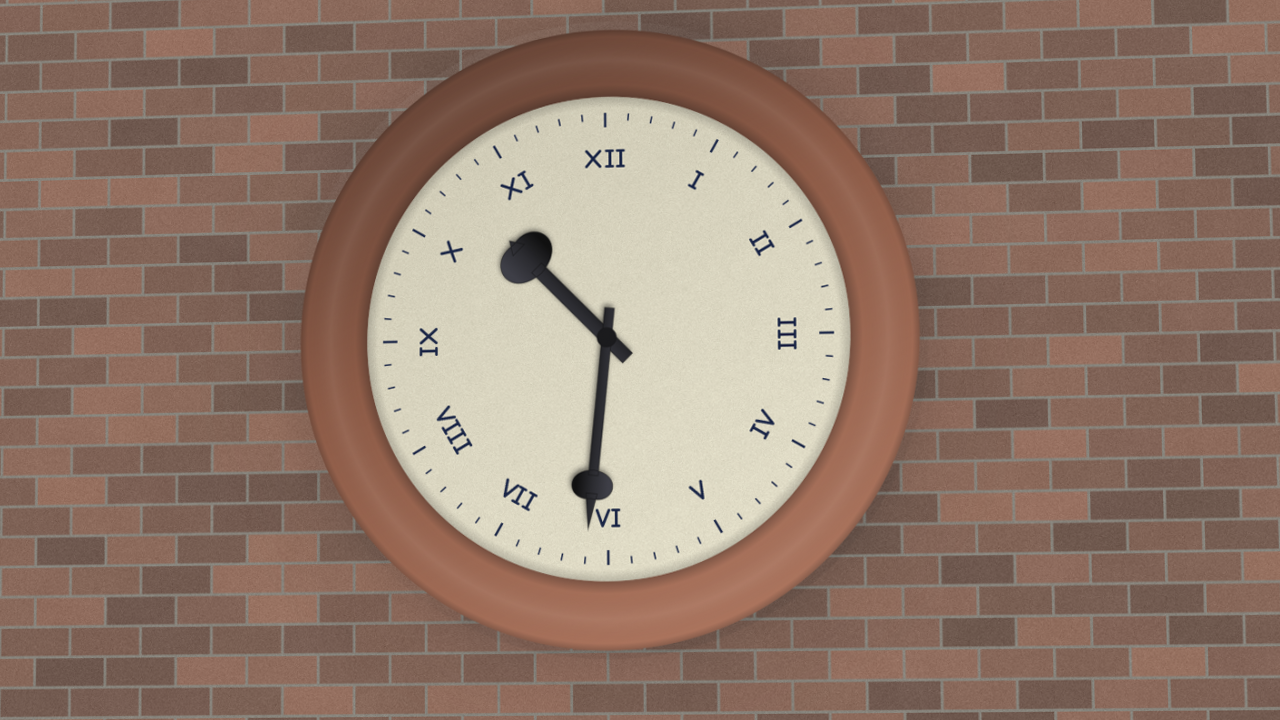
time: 10:31
